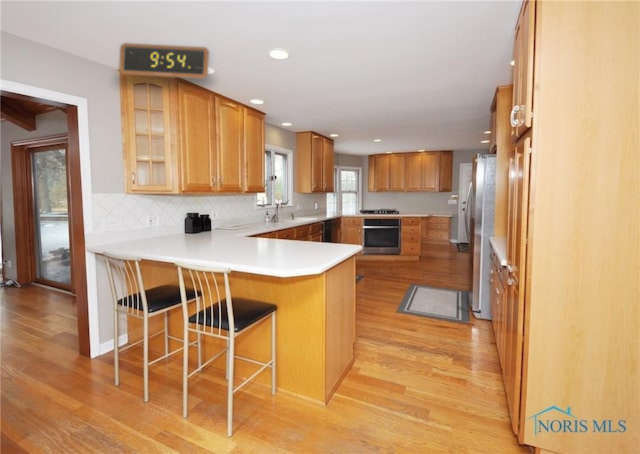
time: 9:54
